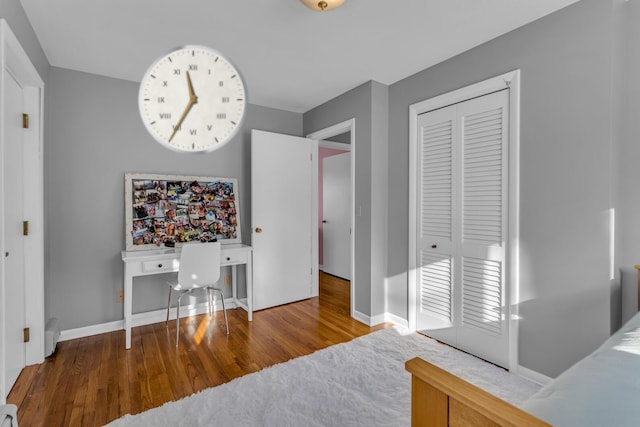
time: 11:35
